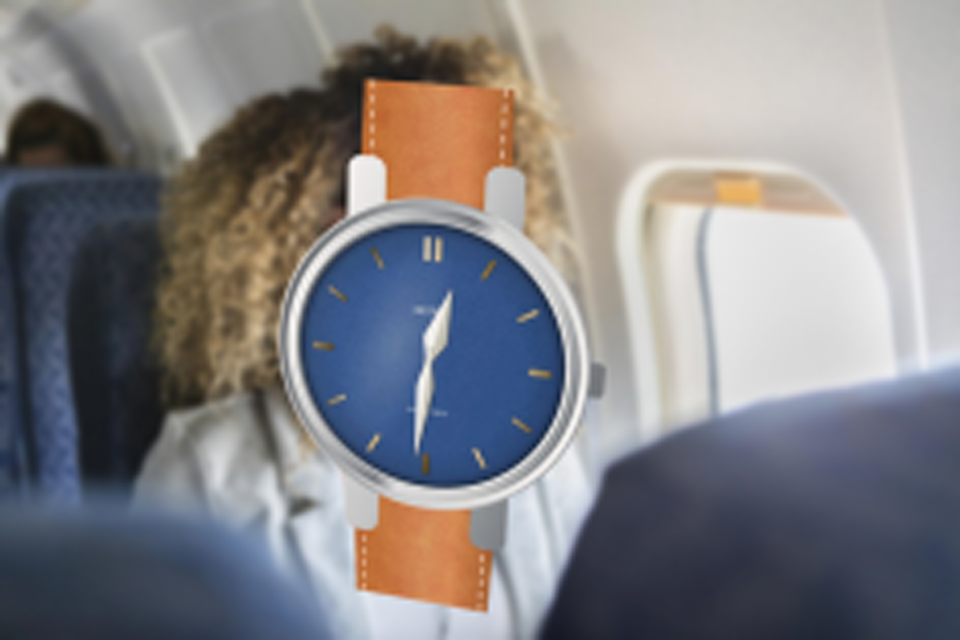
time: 12:31
